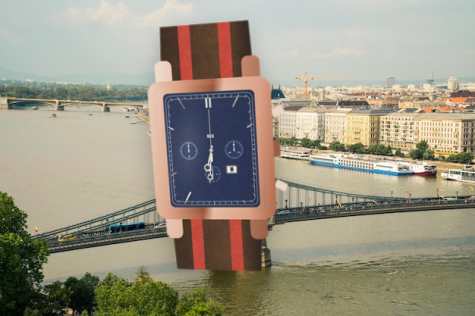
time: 6:31
